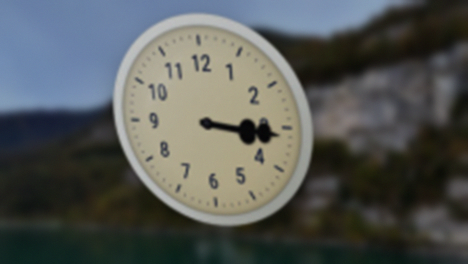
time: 3:16
